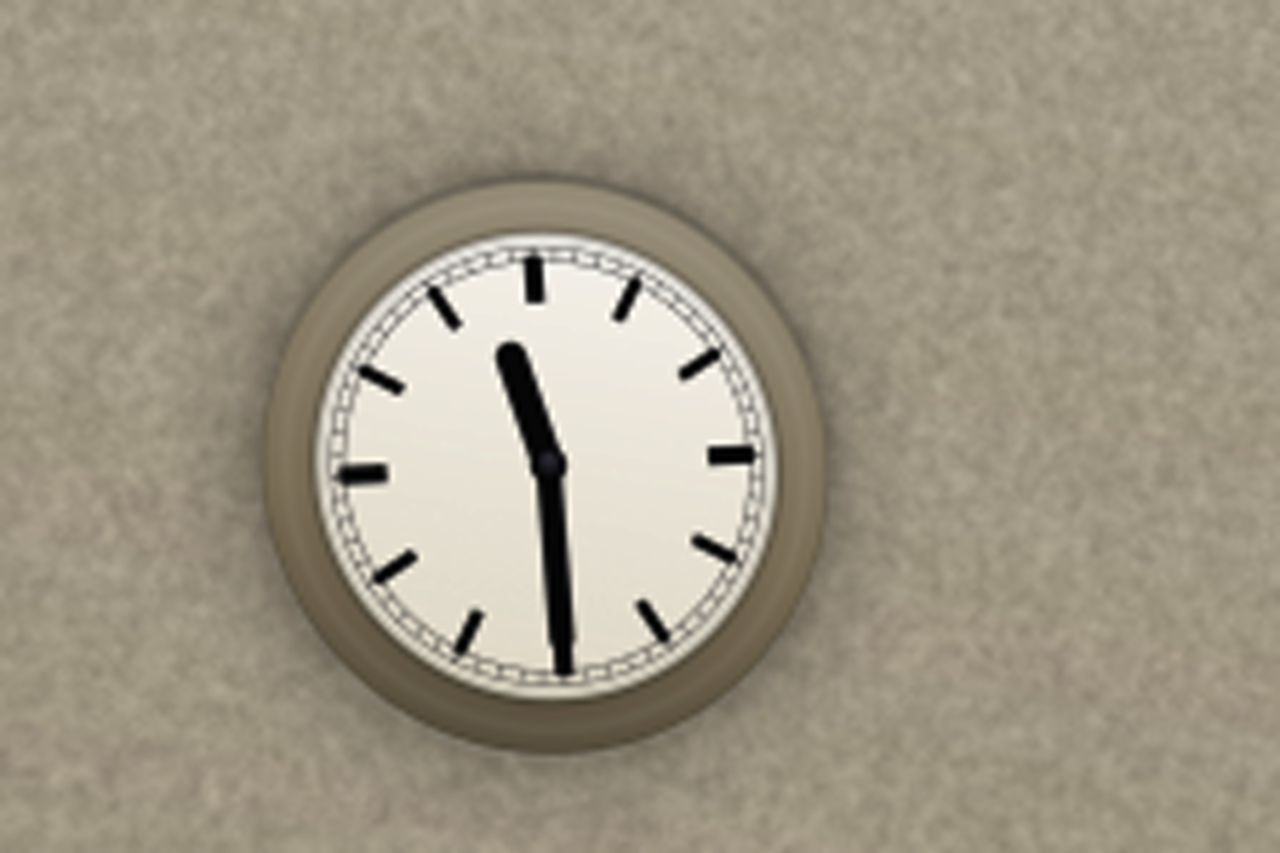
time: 11:30
